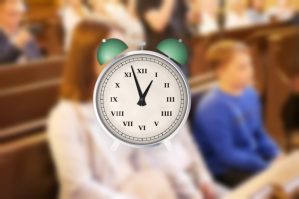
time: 12:57
